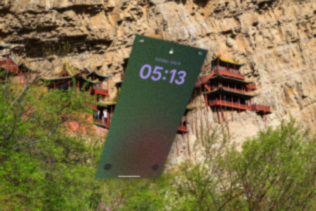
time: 5:13
